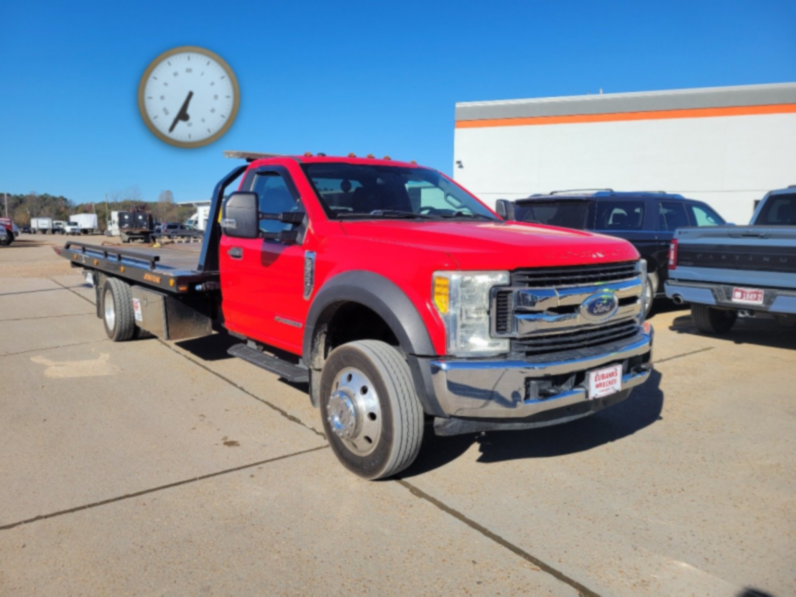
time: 6:35
